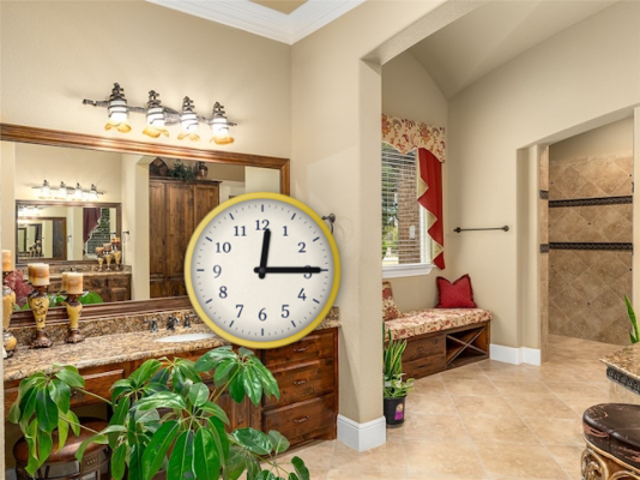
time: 12:15
